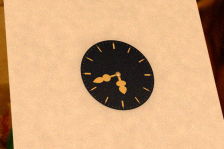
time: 5:42
